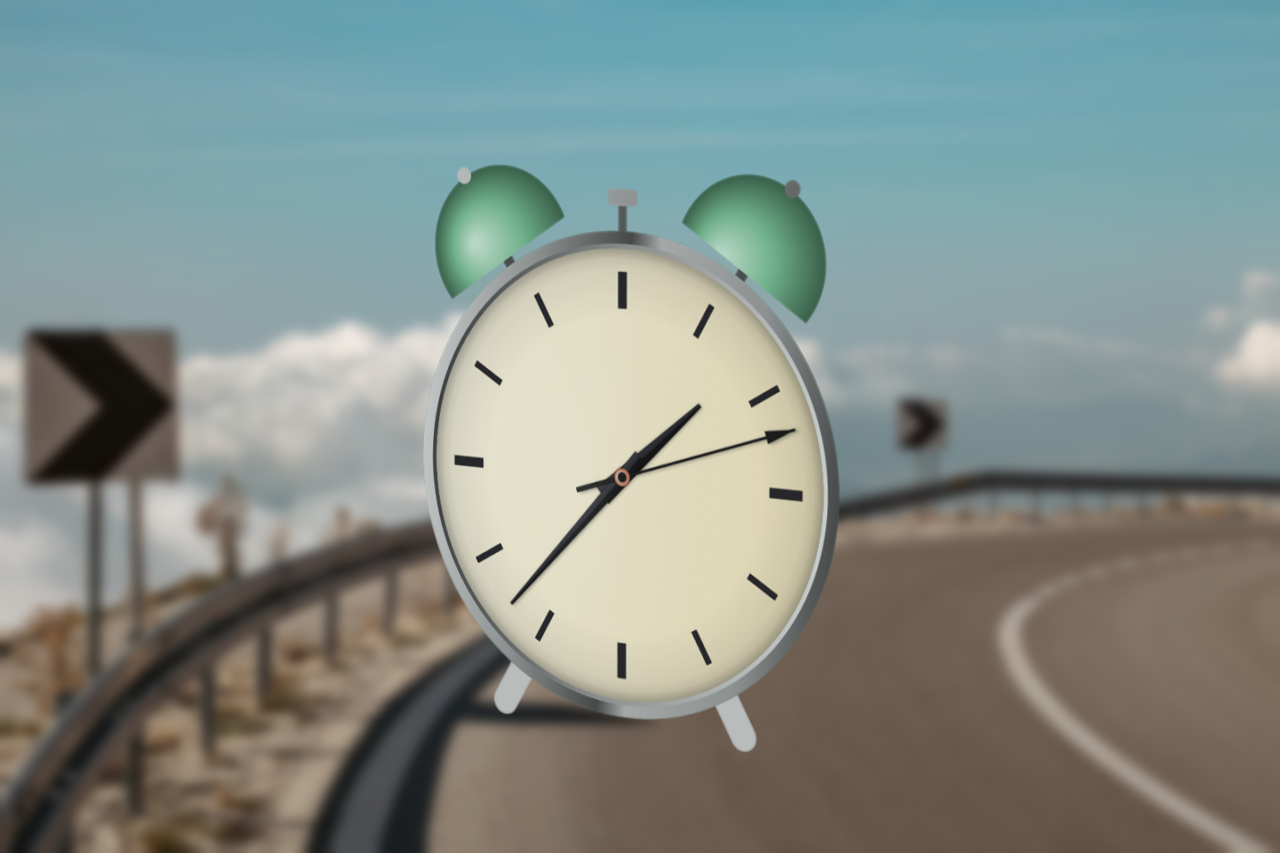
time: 1:37:12
